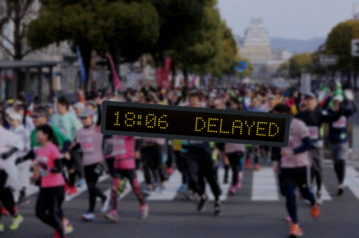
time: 18:06
